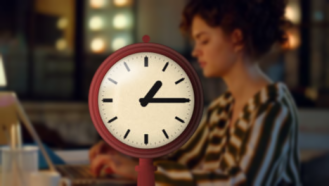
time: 1:15
